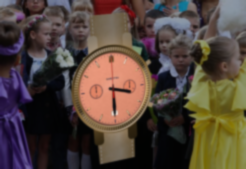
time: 3:30
